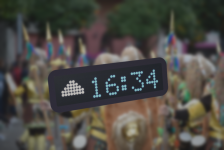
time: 16:34
